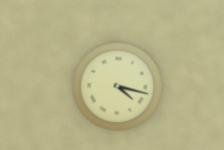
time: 4:17
